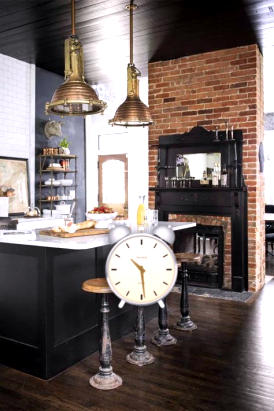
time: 10:29
